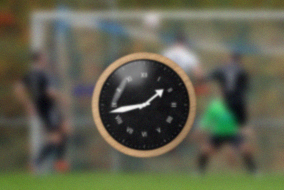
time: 1:43
